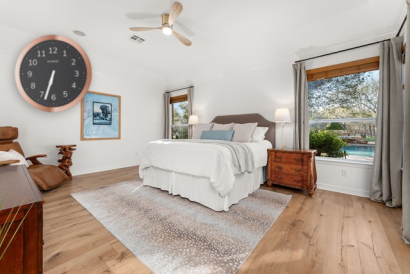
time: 6:33
